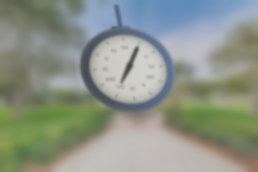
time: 7:05
